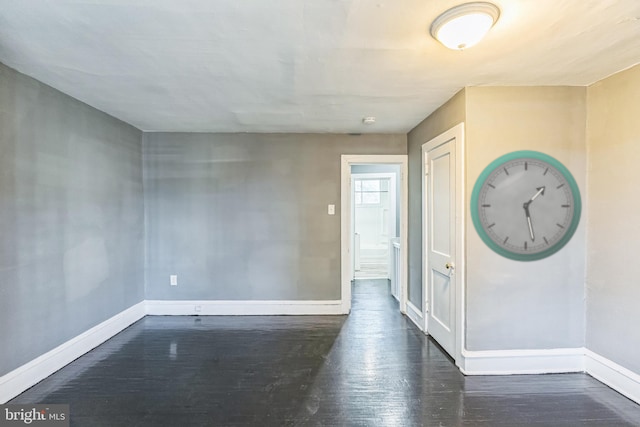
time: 1:28
